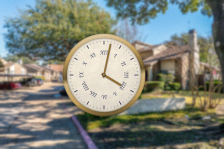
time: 4:02
